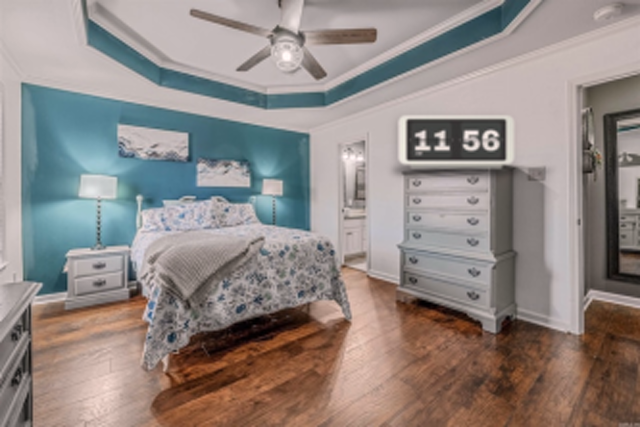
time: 11:56
